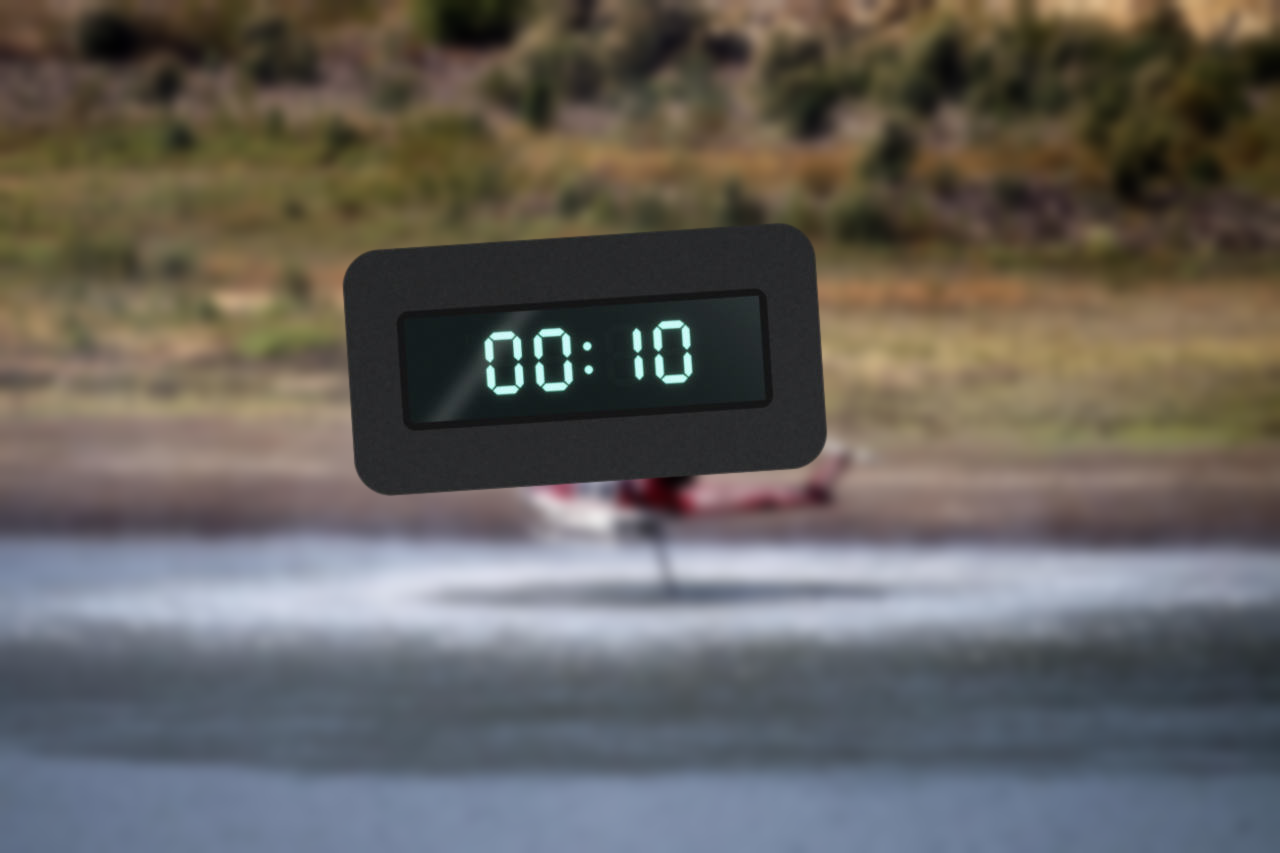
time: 0:10
